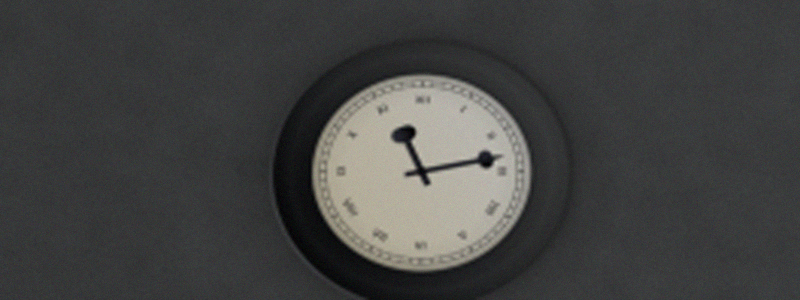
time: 11:13
